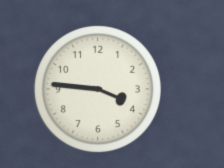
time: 3:46
